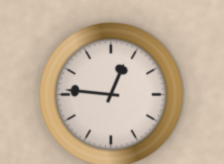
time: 12:46
